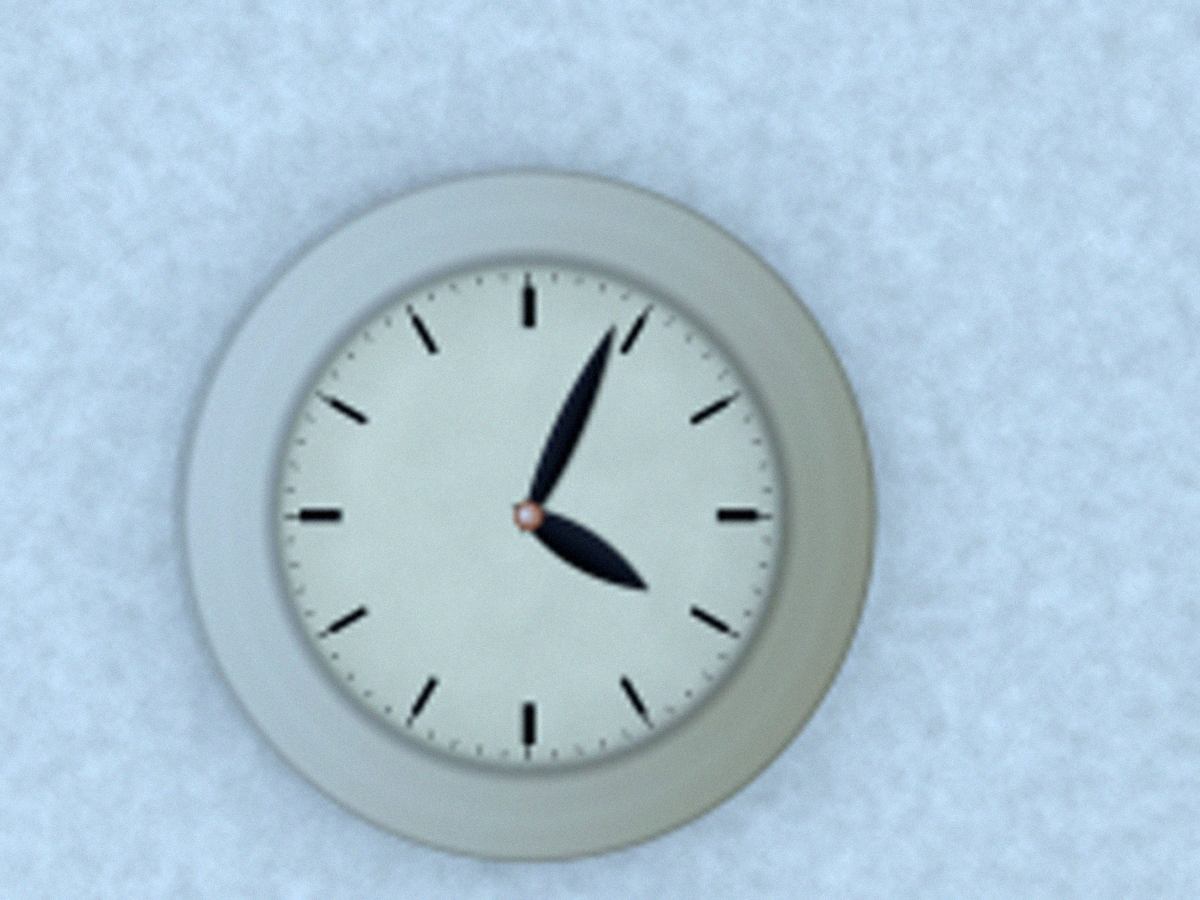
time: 4:04
